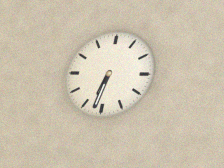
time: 6:32
